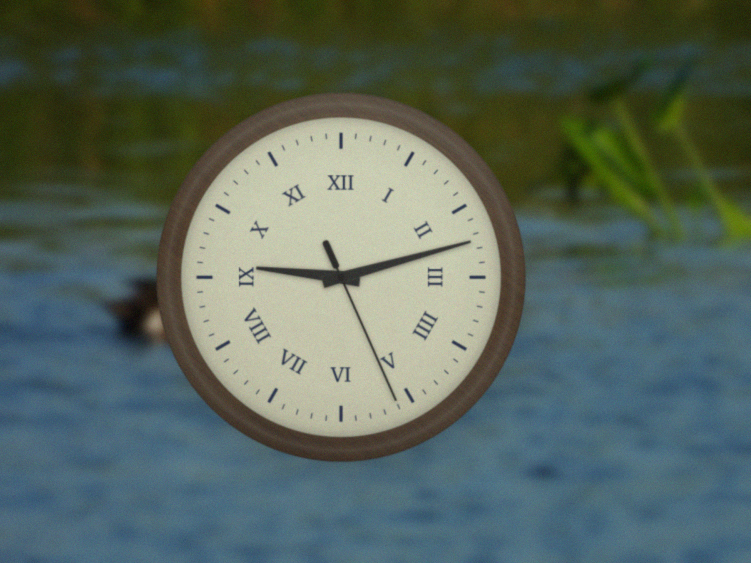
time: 9:12:26
